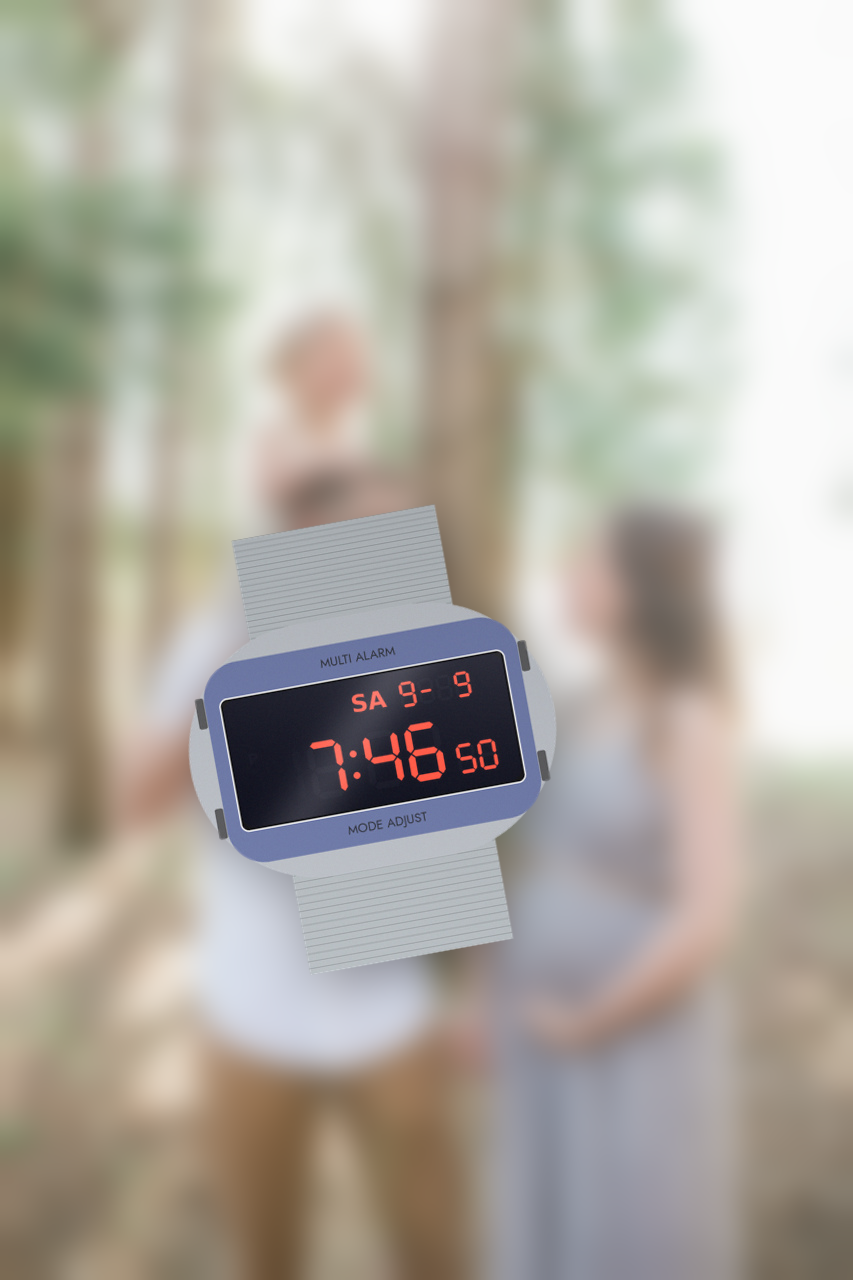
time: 7:46:50
